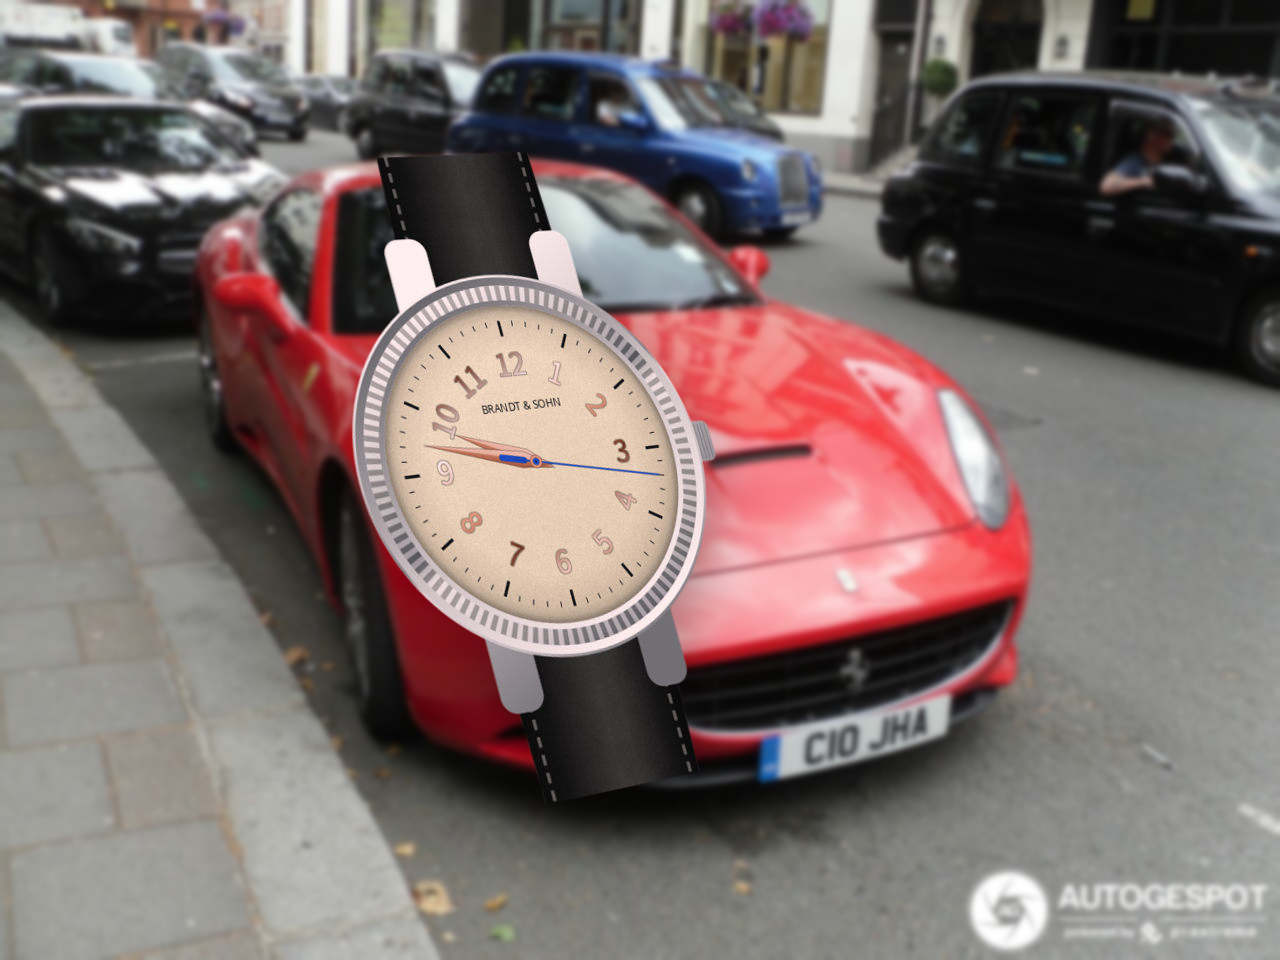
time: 9:47:17
